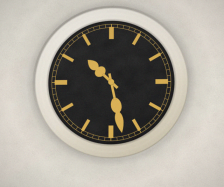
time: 10:28
